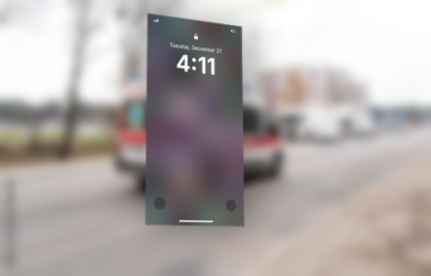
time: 4:11
